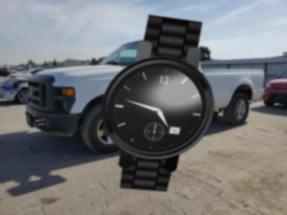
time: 4:47
